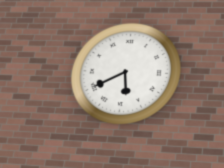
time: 5:40
